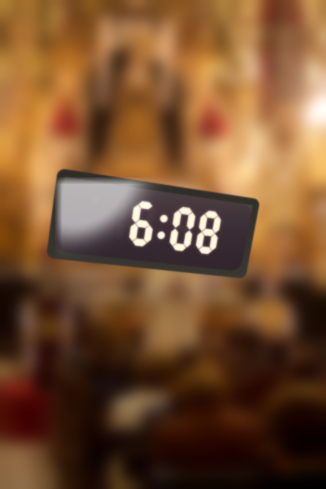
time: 6:08
